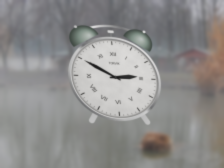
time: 2:50
